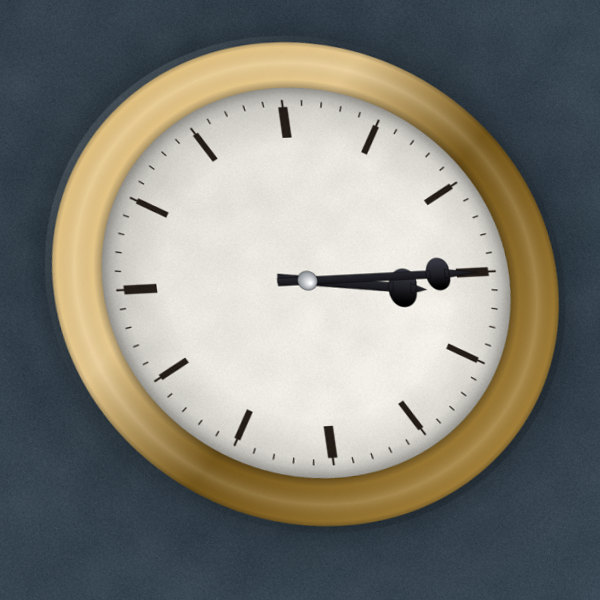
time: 3:15
